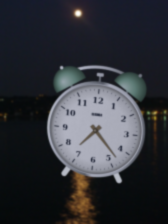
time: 7:23
